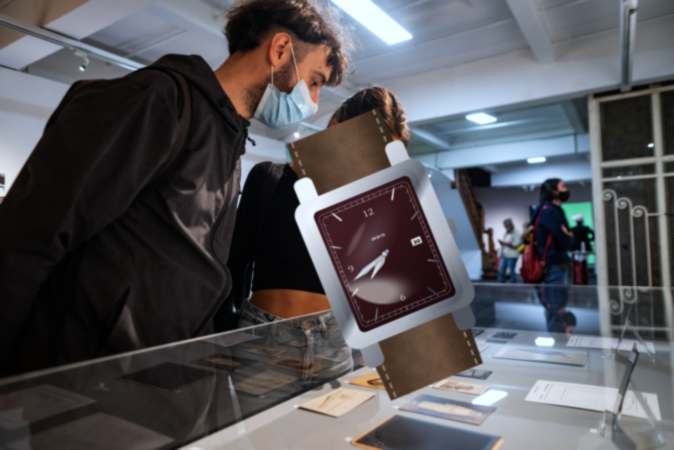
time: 7:42
